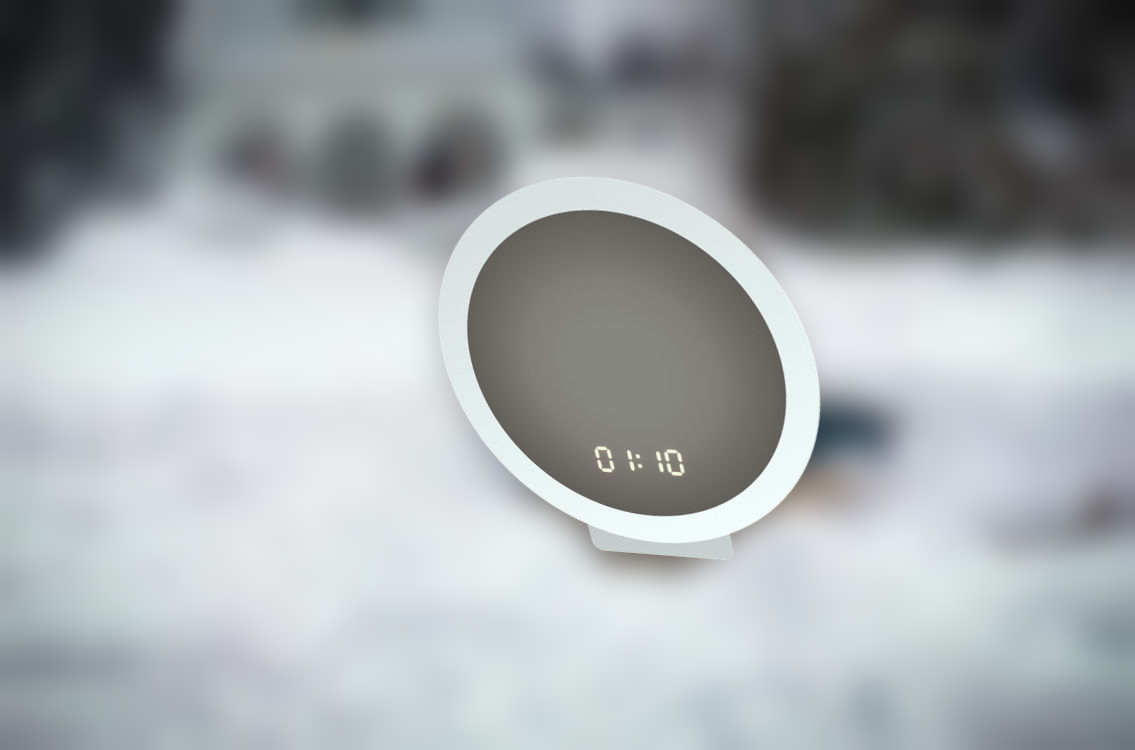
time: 1:10
